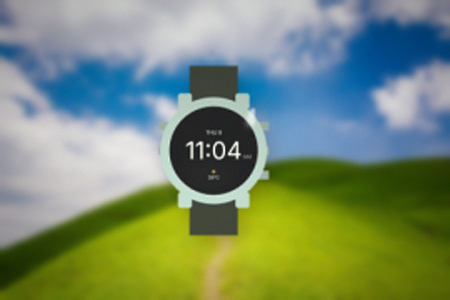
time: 11:04
